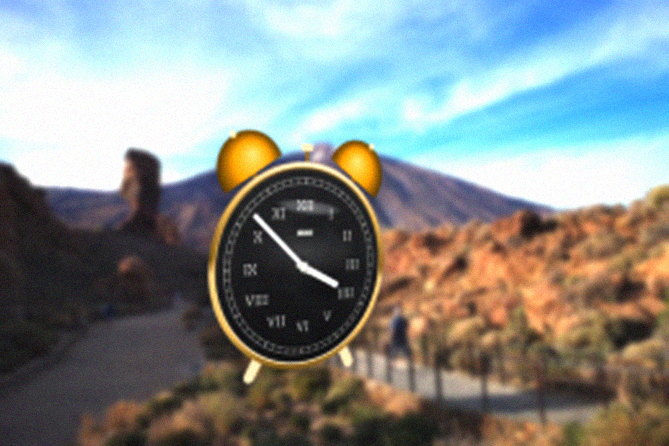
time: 3:52
